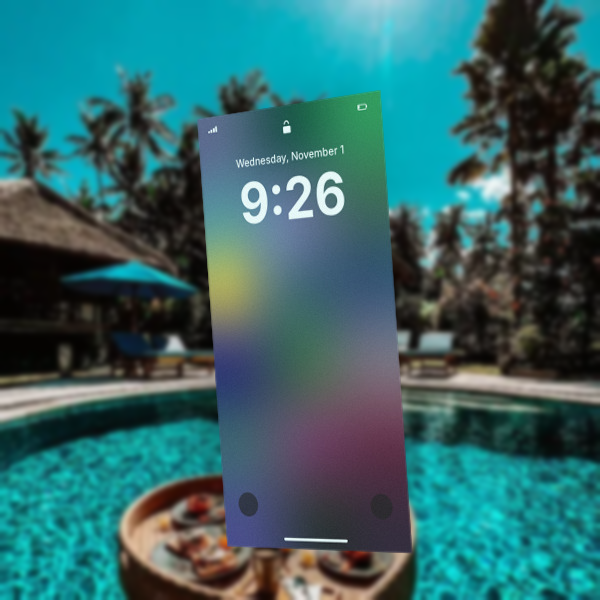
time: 9:26
